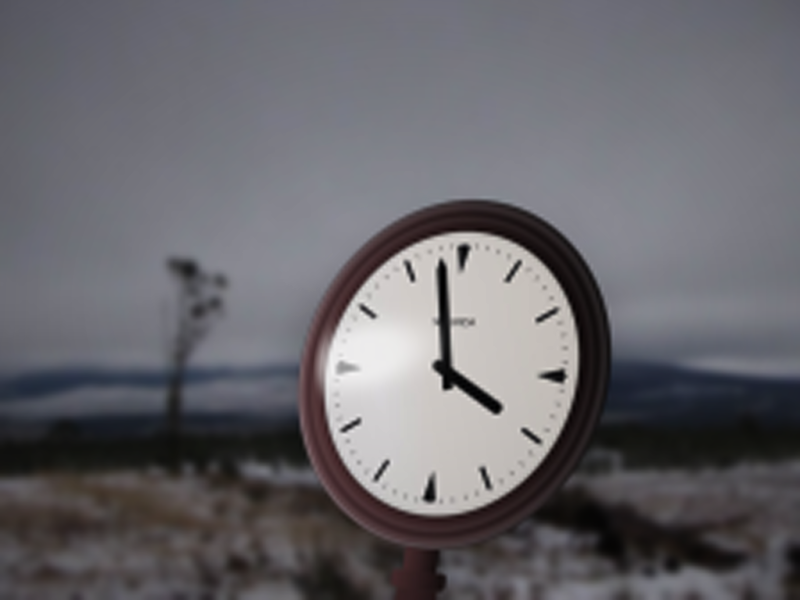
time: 3:58
